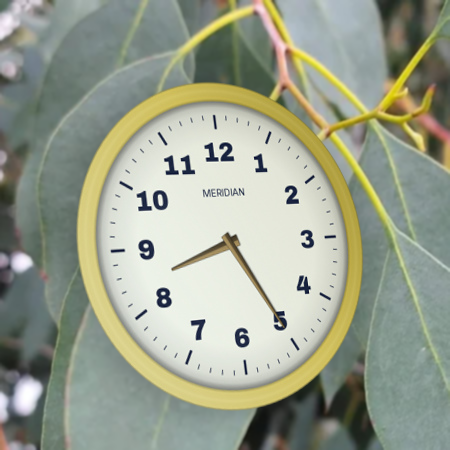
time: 8:25
